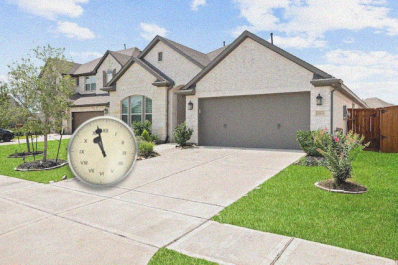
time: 10:57
